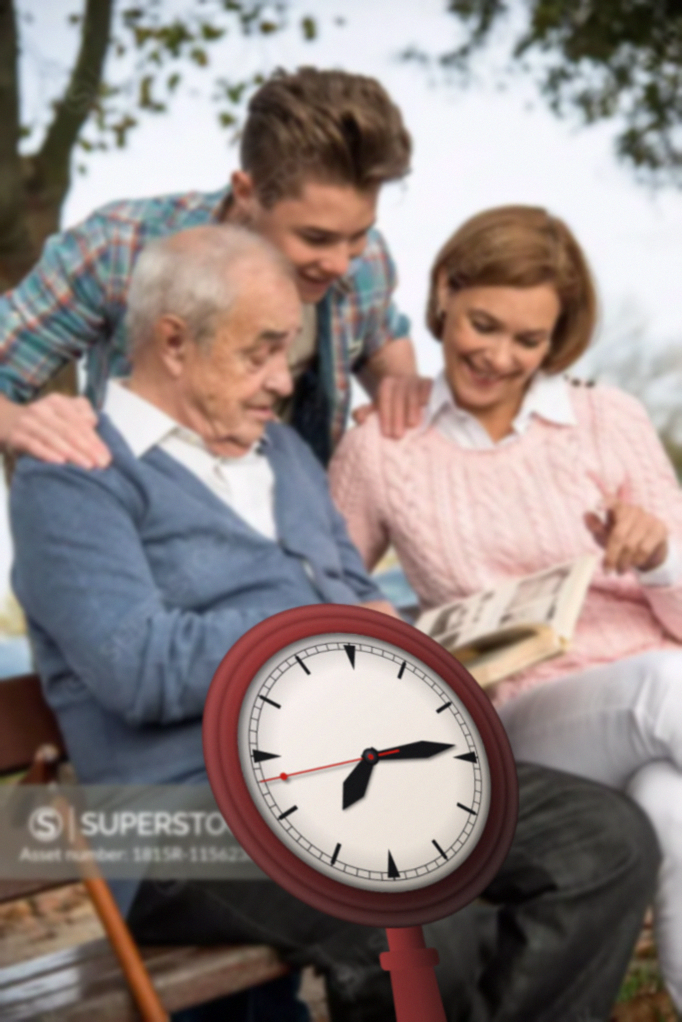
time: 7:13:43
